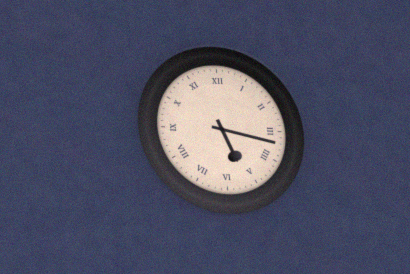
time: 5:17
